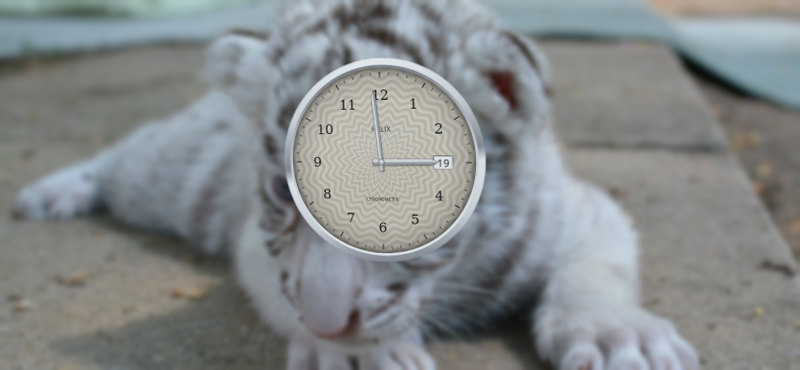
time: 2:59
